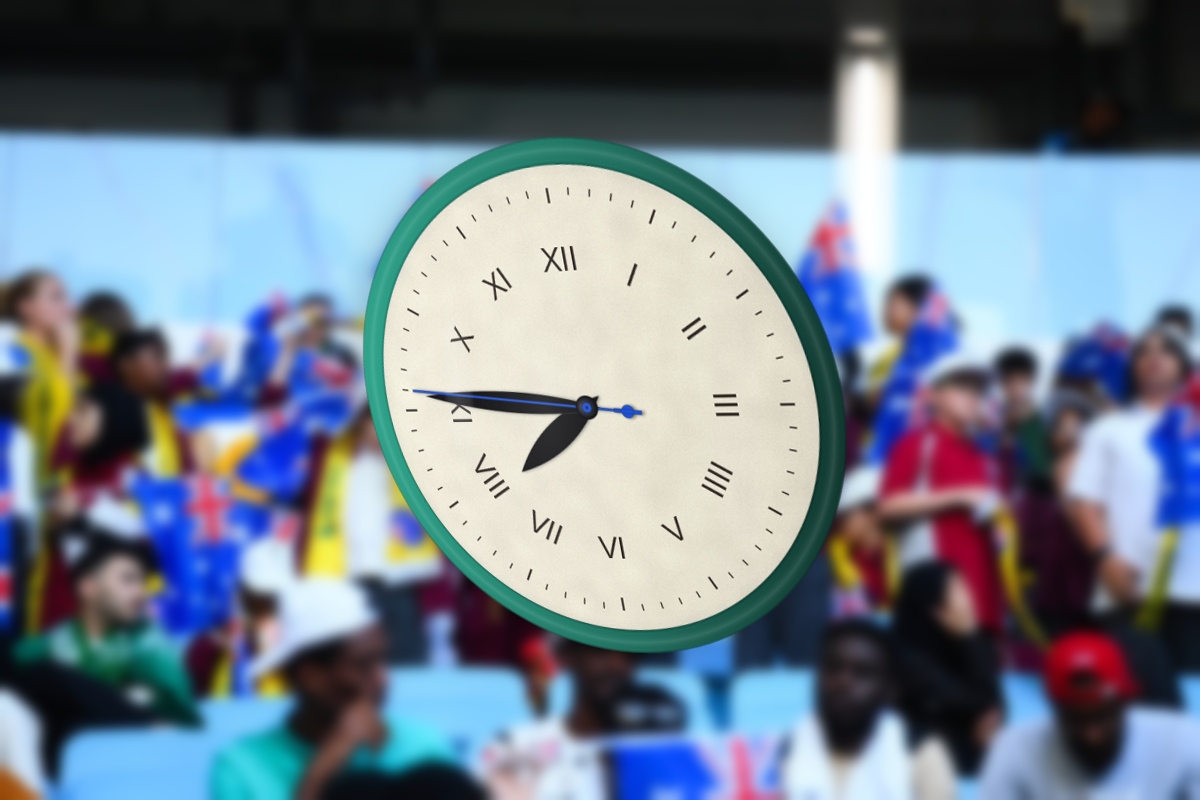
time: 7:45:46
